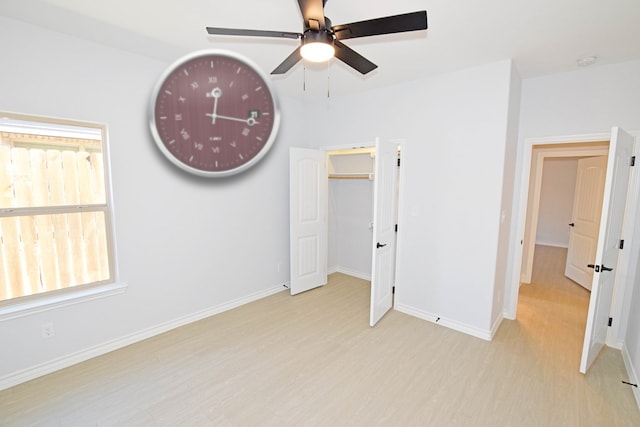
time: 12:17
